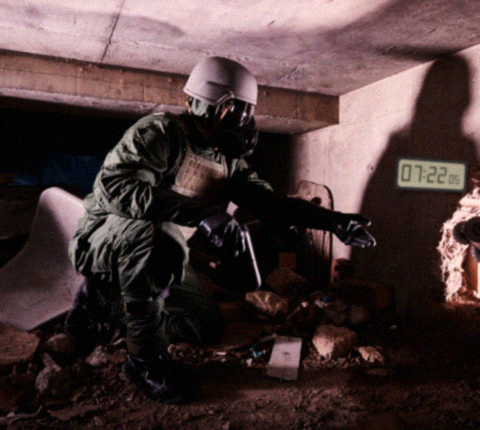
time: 7:22
